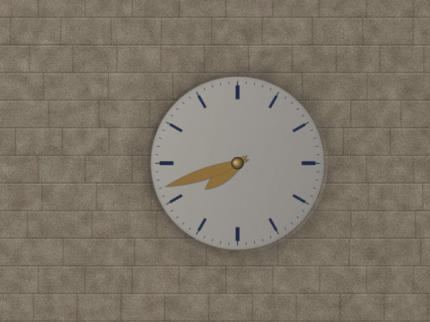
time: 7:42
